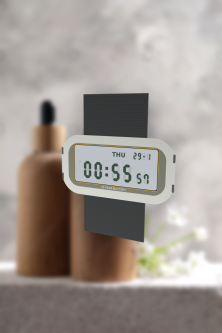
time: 0:55:57
